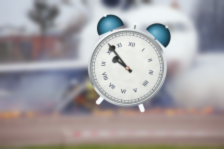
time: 9:52
